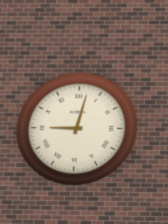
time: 9:02
